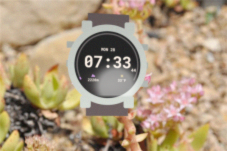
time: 7:33
